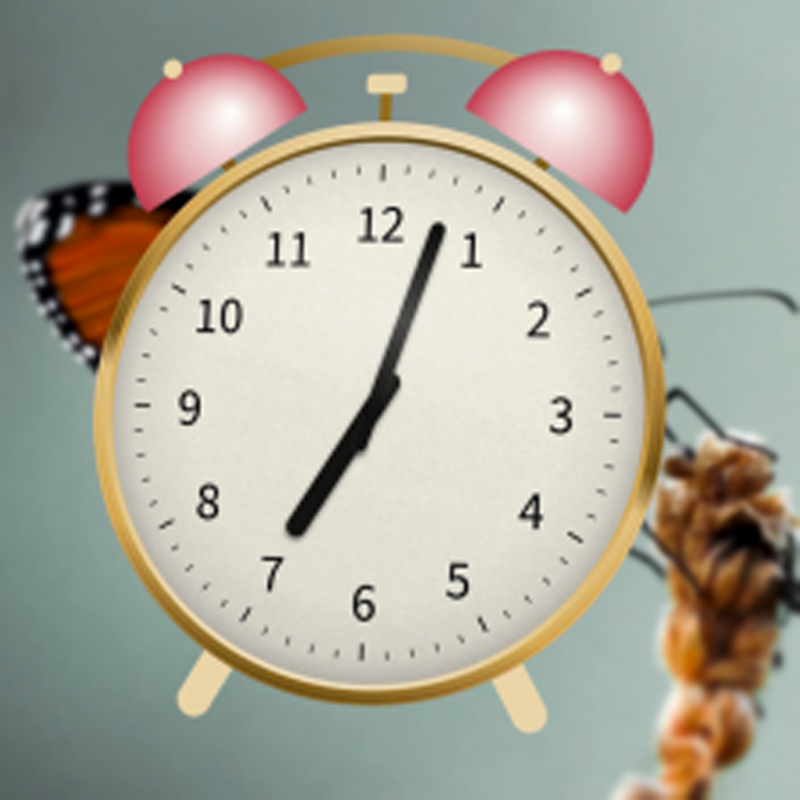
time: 7:03
